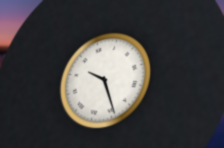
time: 10:29
